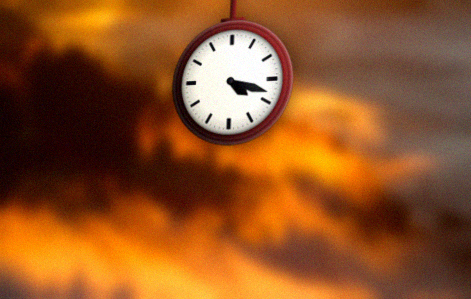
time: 4:18
